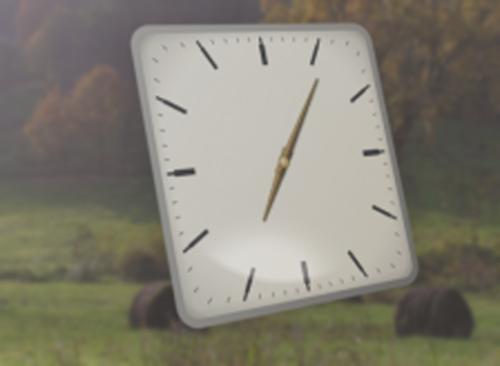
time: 7:06
